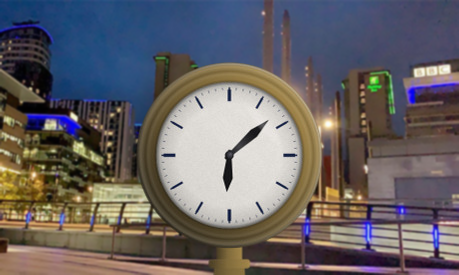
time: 6:08
